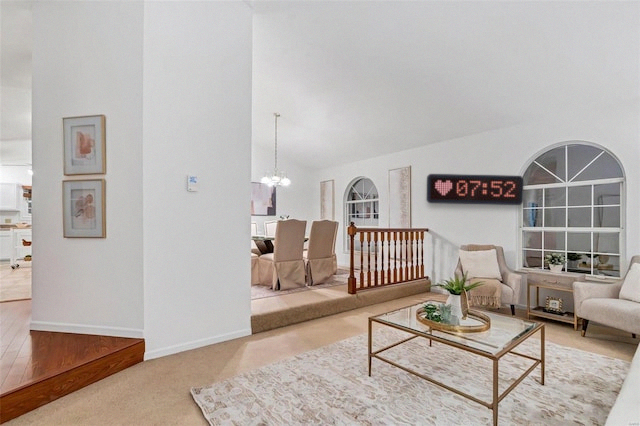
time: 7:52
